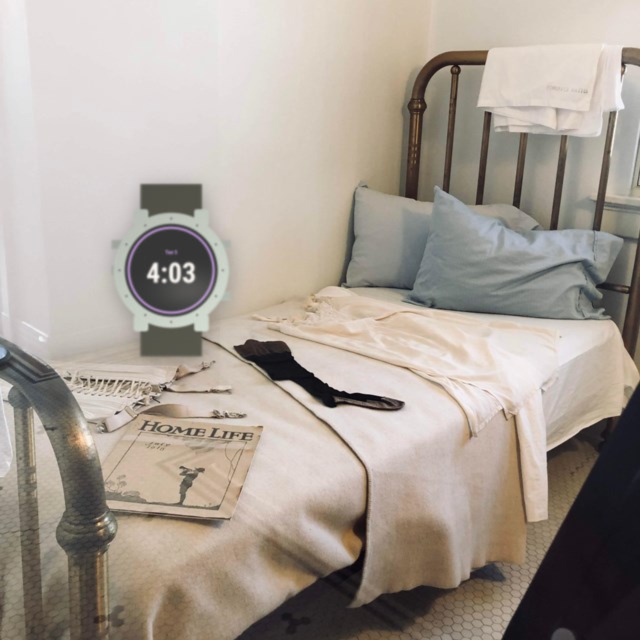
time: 4:03
